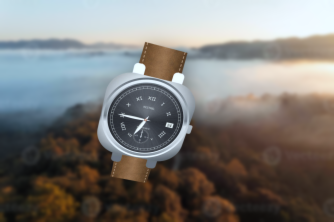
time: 6:45
